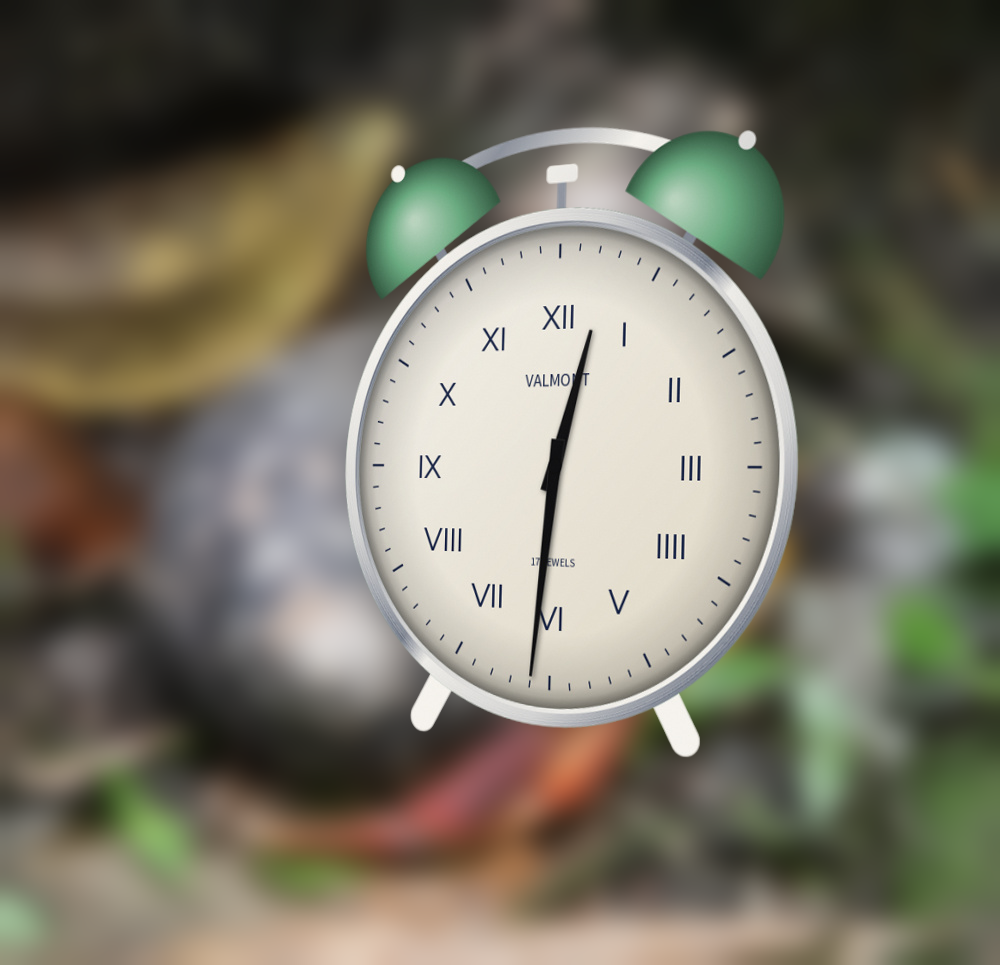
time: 12:31
